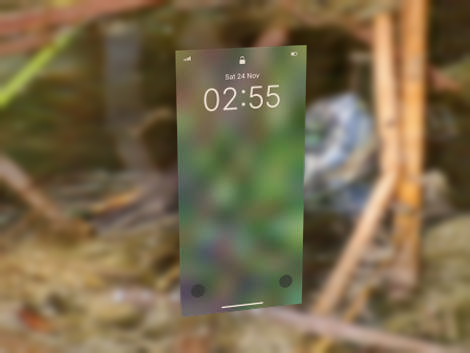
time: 2:55
